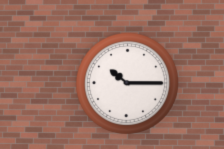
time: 10:15
